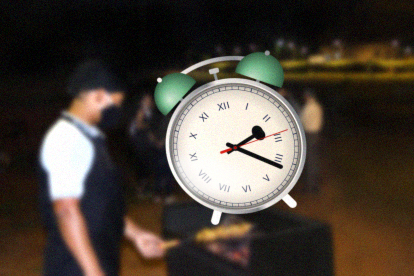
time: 2:21:14
